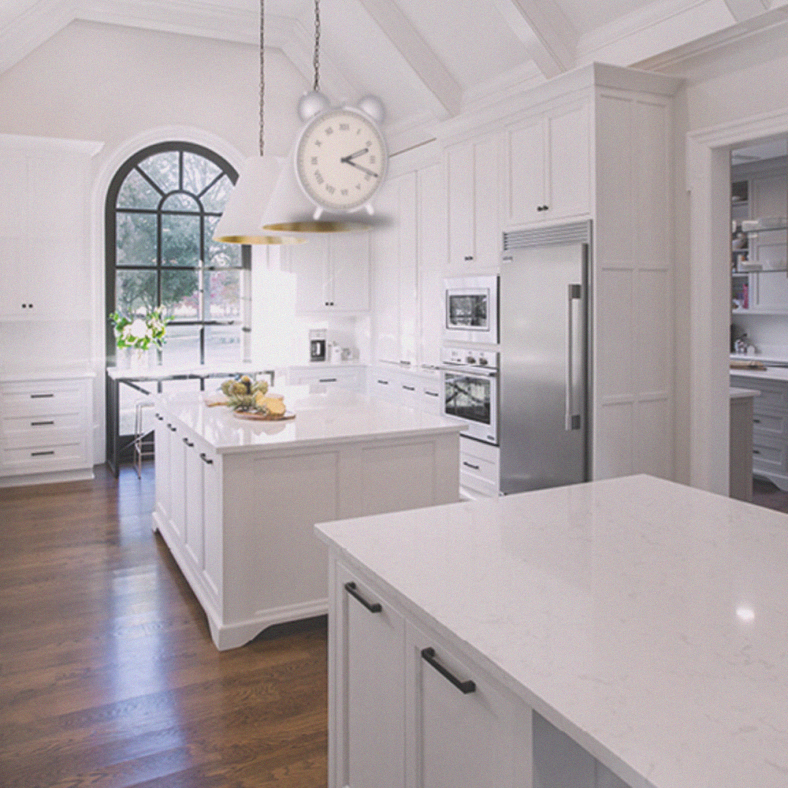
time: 2:19
